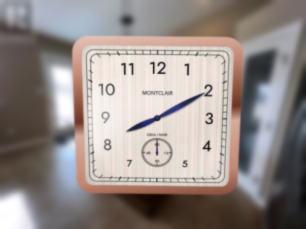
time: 8:10
